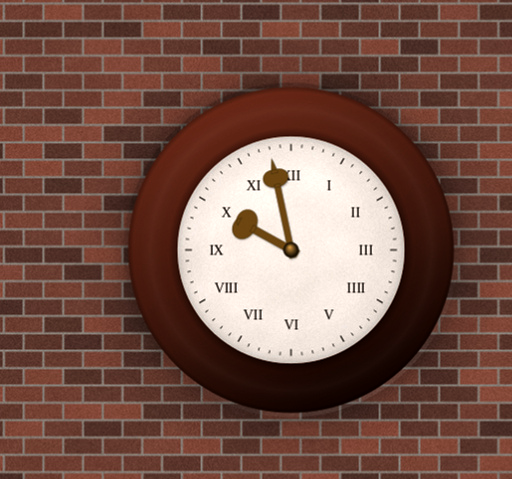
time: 9:58
